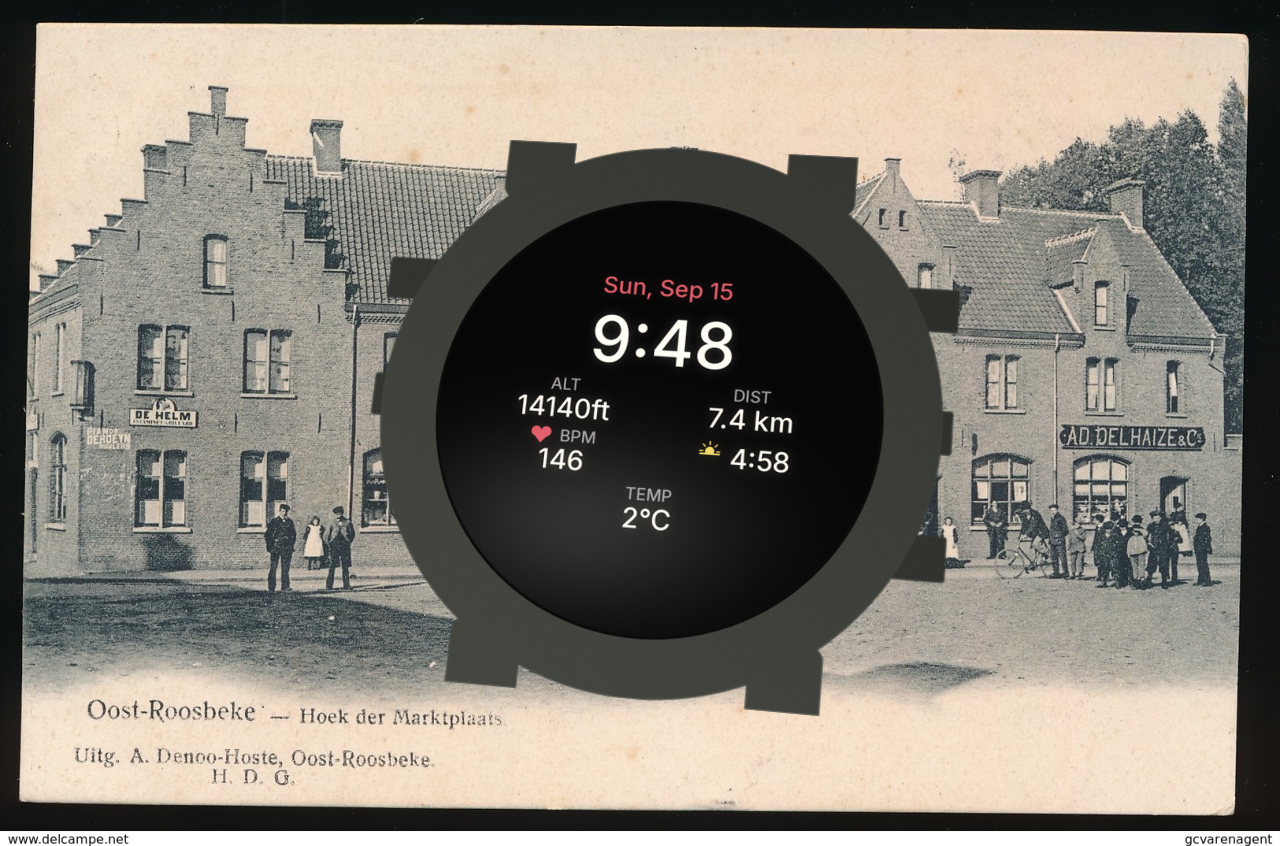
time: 9:48
